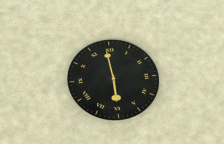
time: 5:59
